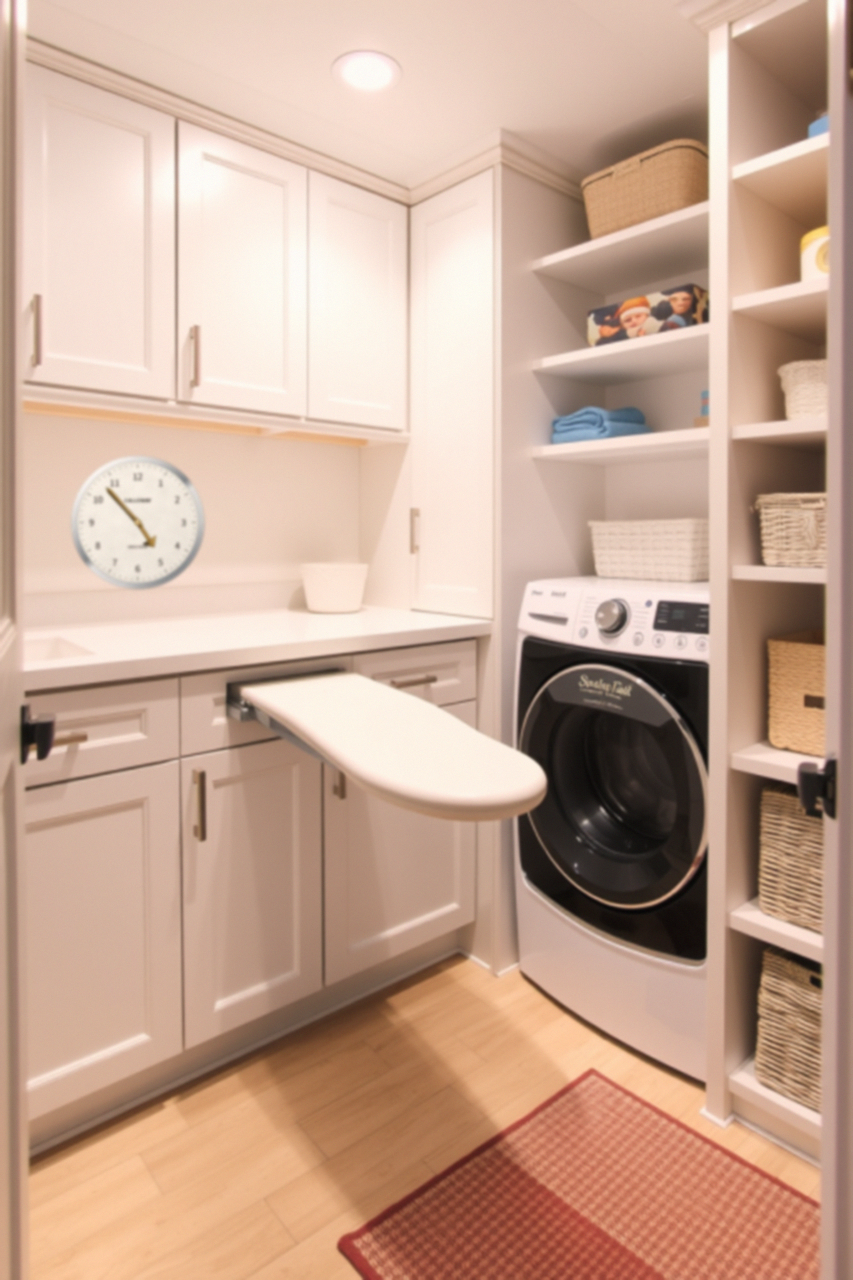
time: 4:53
